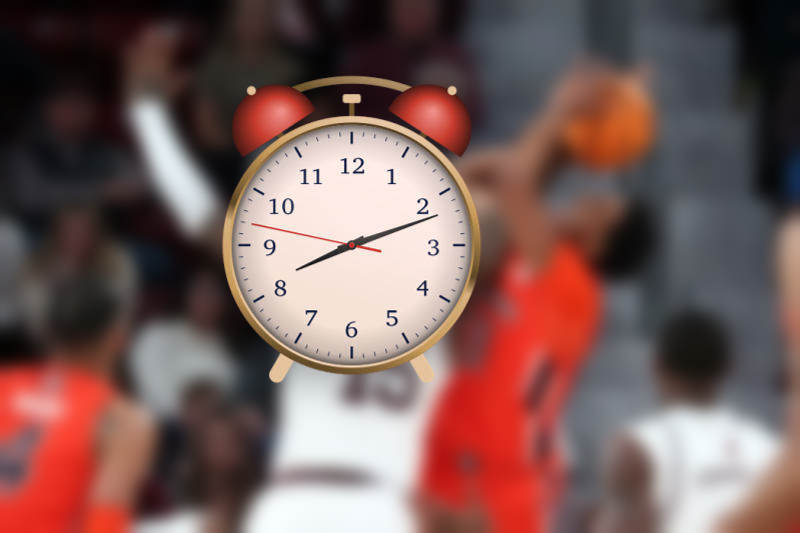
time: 8:11:47
